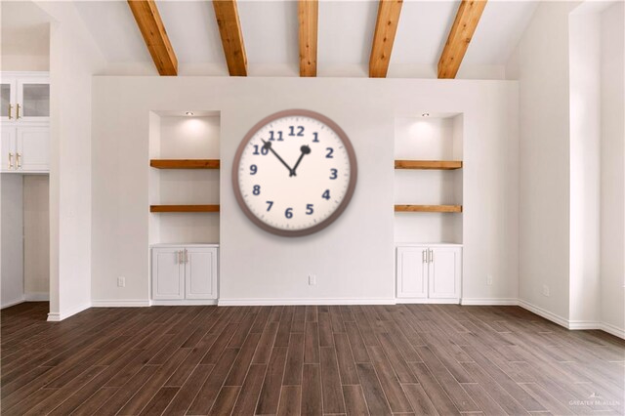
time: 12:52
